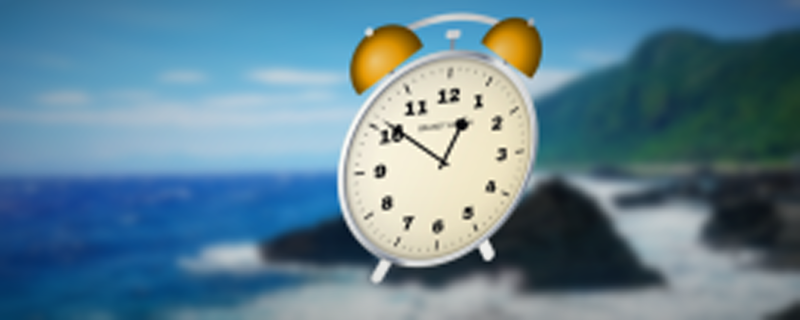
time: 12:51
